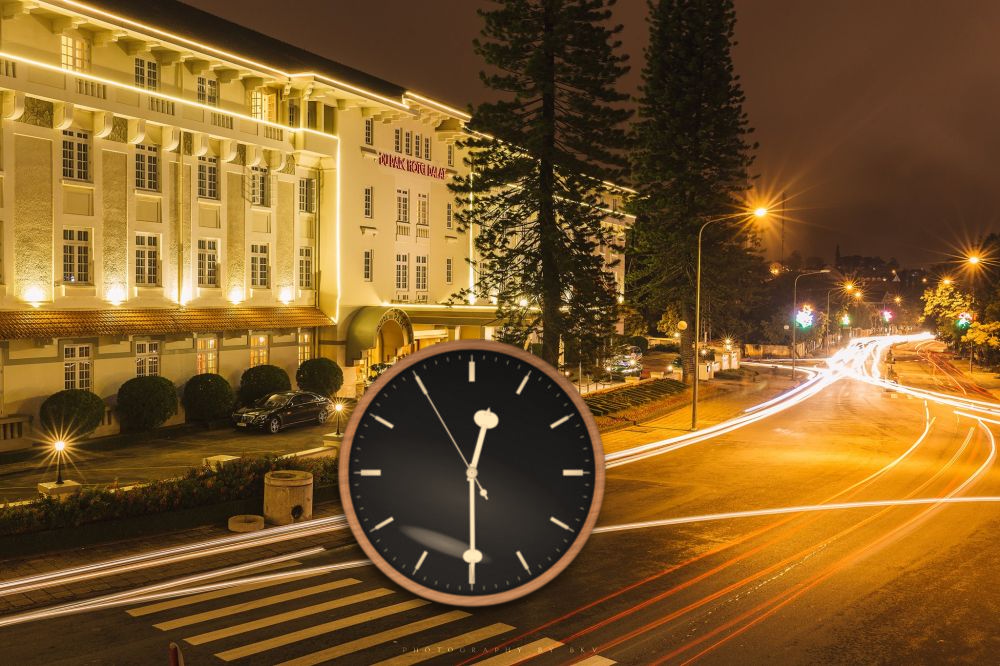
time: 12:29:55
